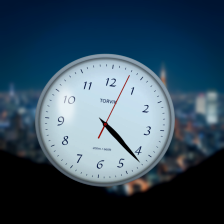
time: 4:22:03
